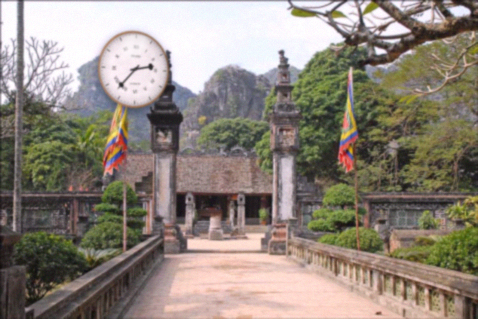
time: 2:37
